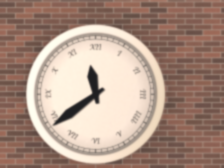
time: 11:39
